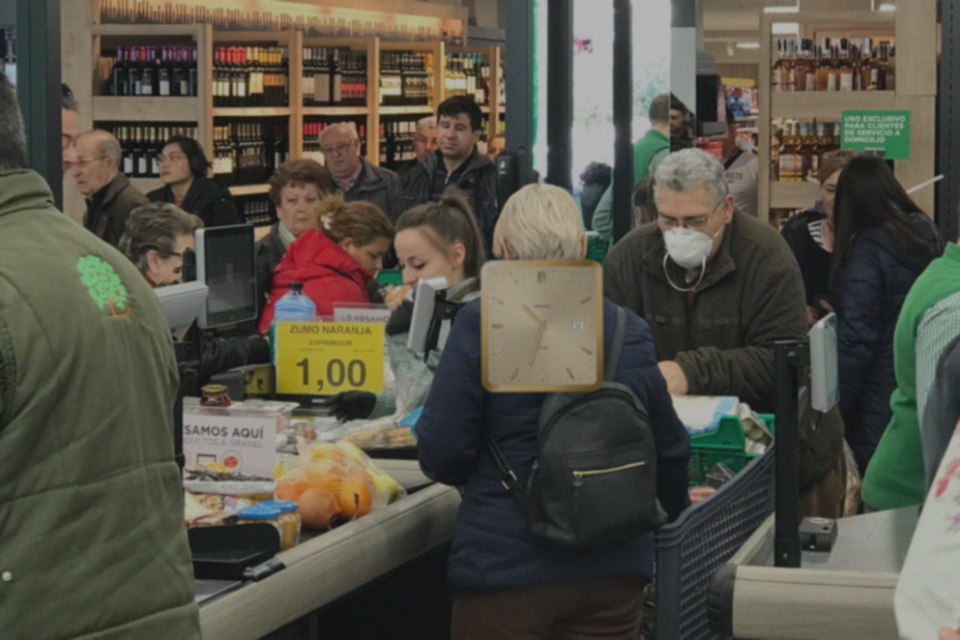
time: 10:33
